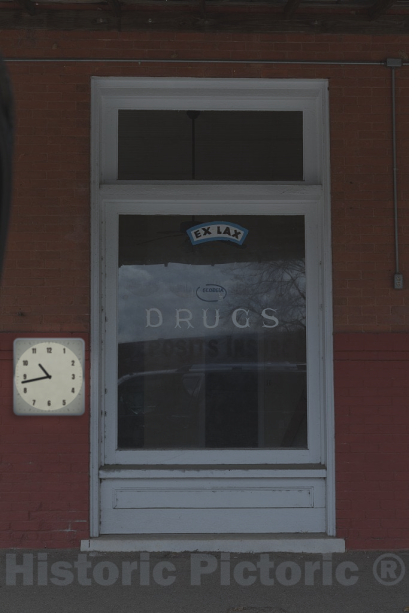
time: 10:43
